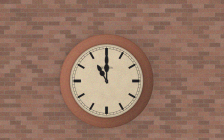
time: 11:00
